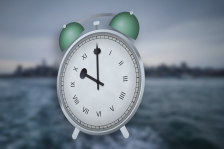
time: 10:00
